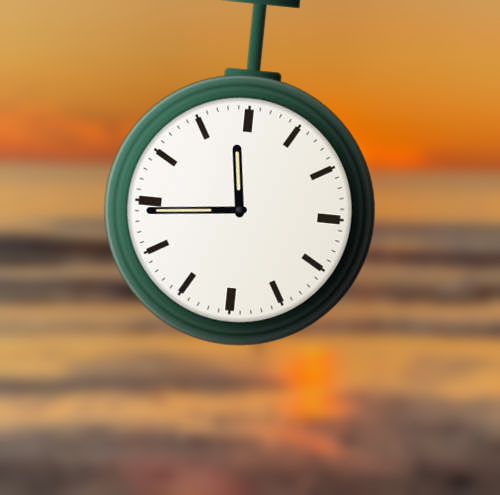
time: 11:44
